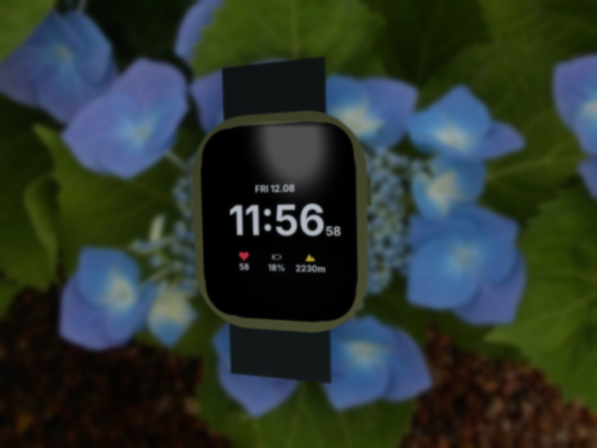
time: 11:56:58
